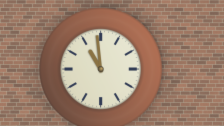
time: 10:59
